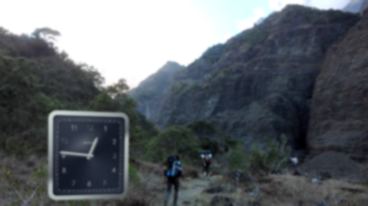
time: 12:46
